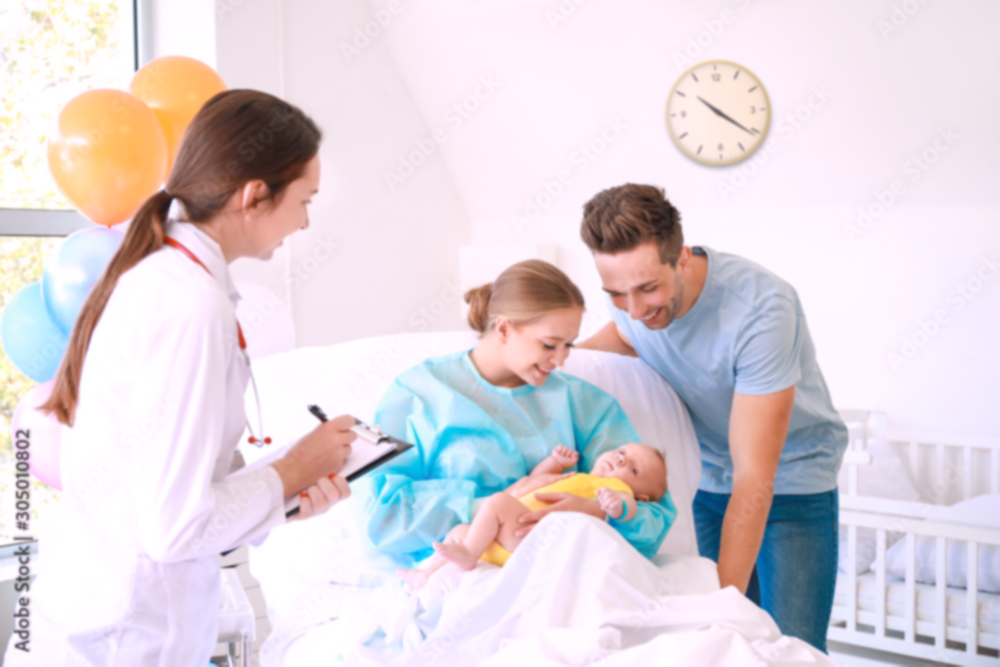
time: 10:21
